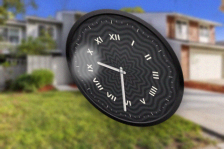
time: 9:31
